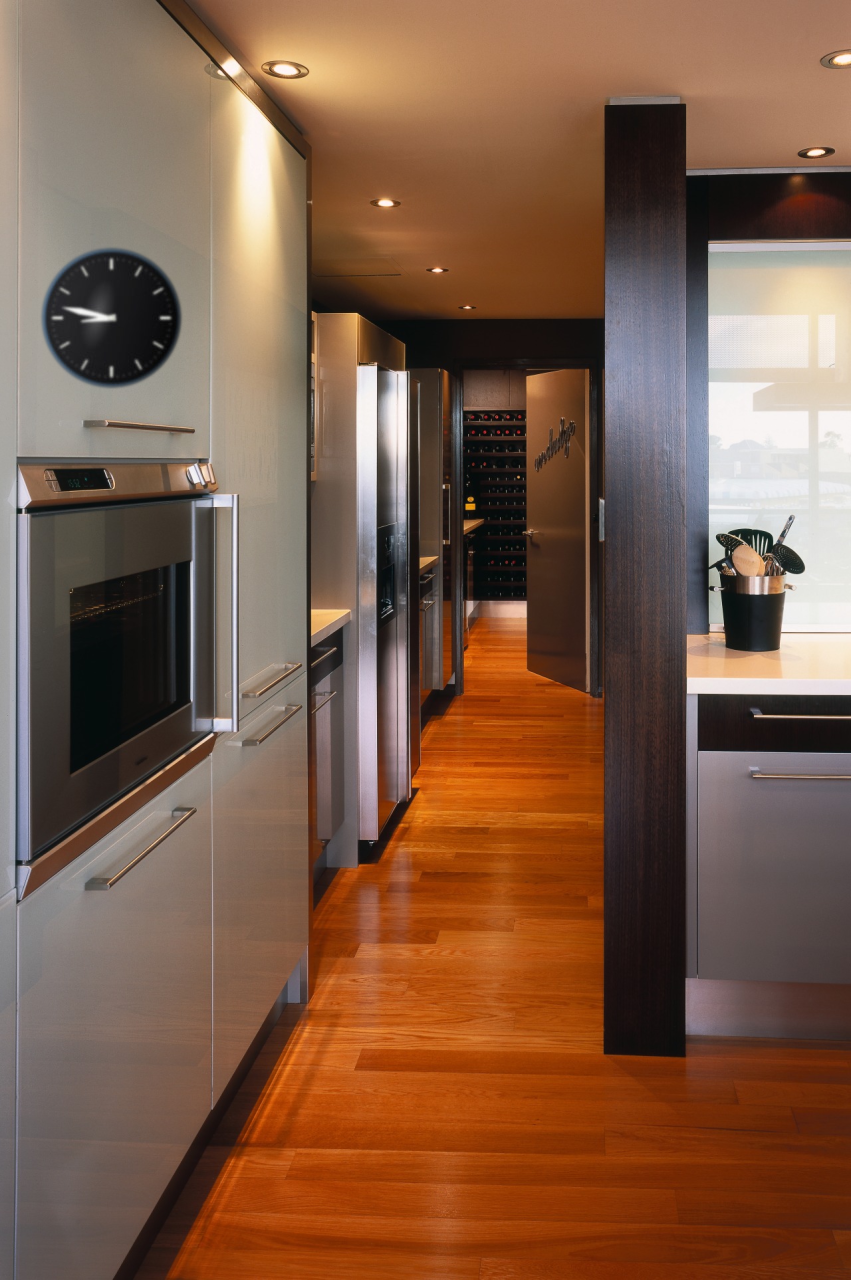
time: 8:47
